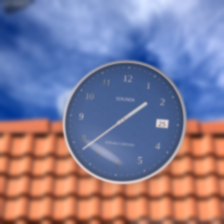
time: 1:38
